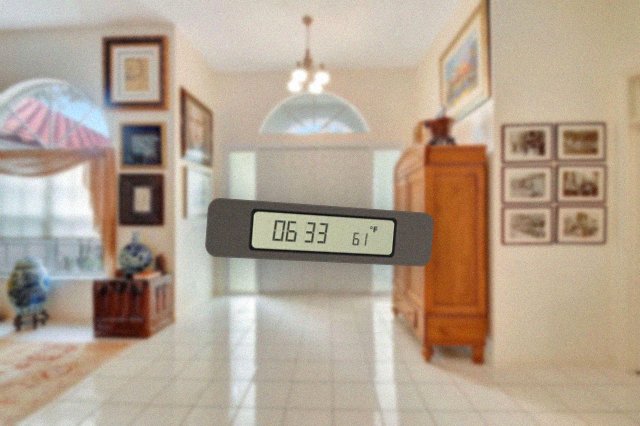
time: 6:33
